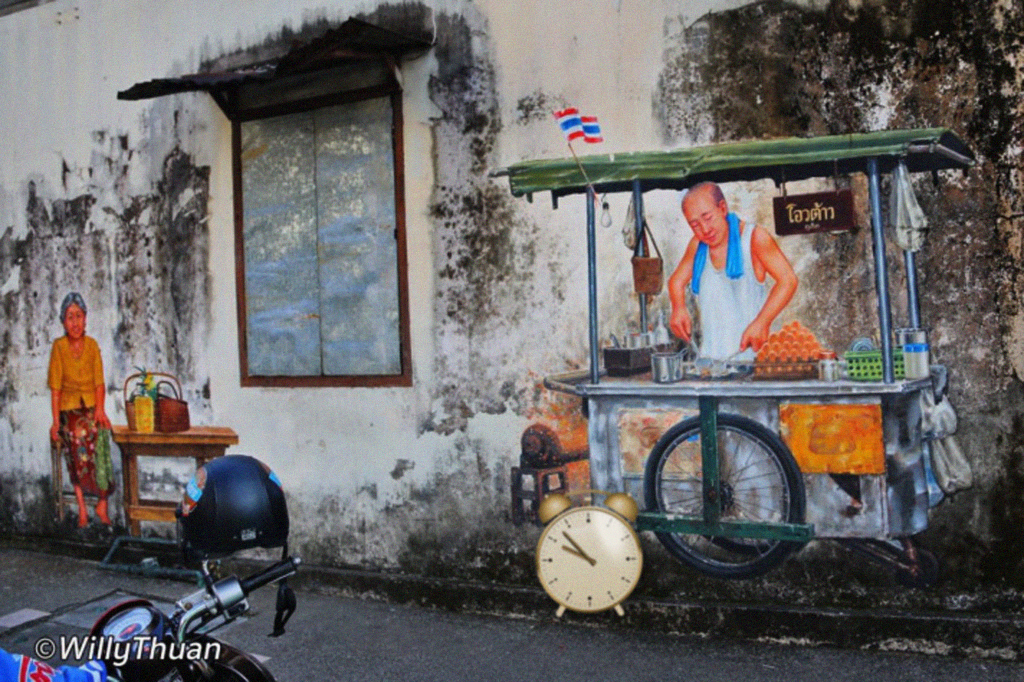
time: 9:53
